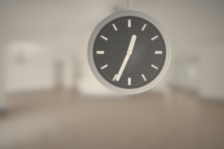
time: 12:34
